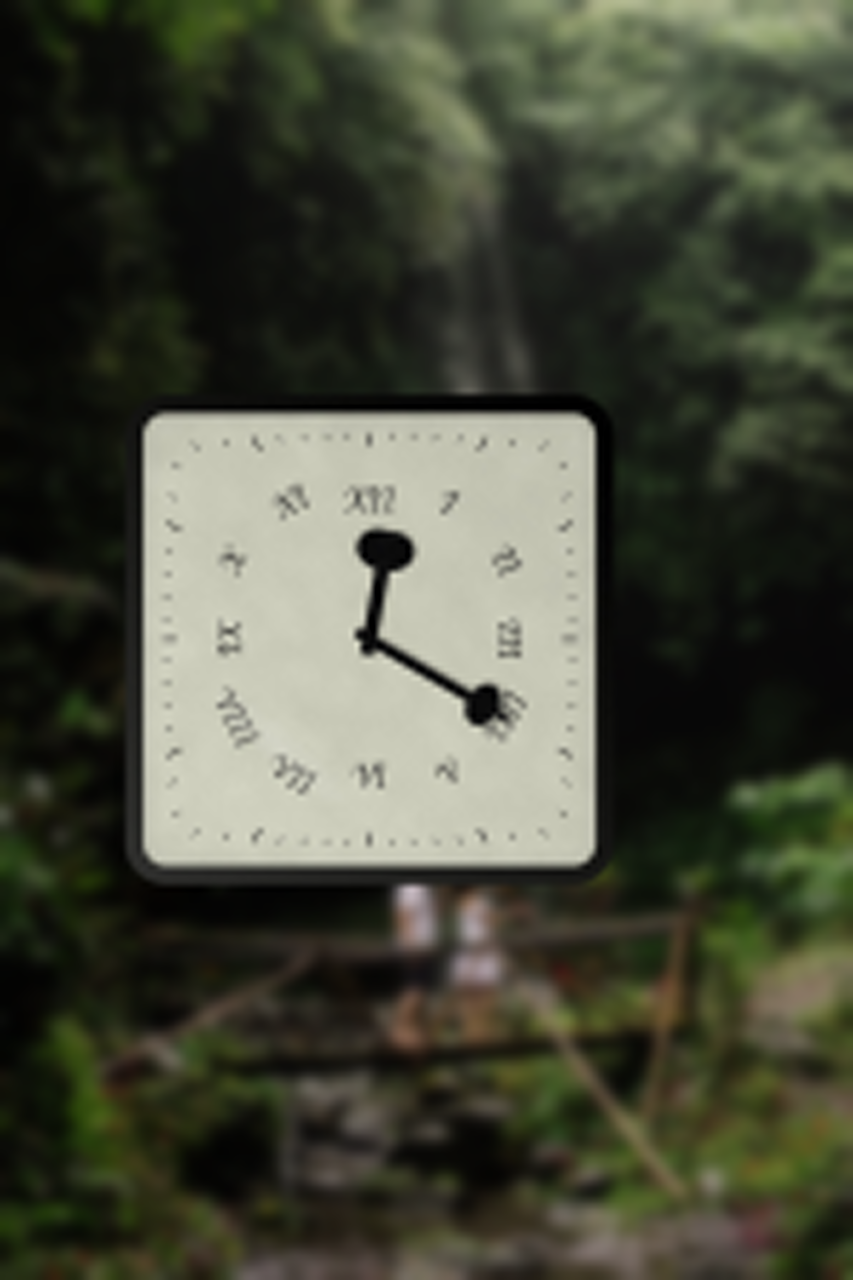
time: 12:20
